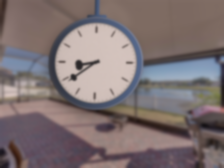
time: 8:39
